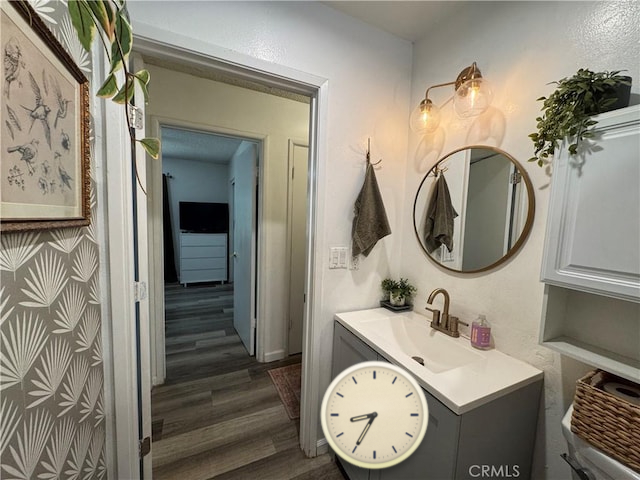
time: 8:35
